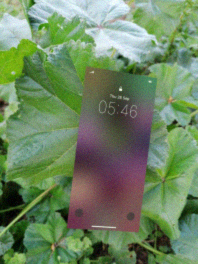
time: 5:46
